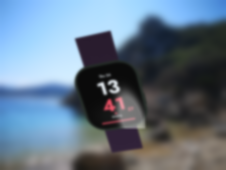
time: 13:41
